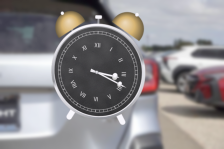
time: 3:19
